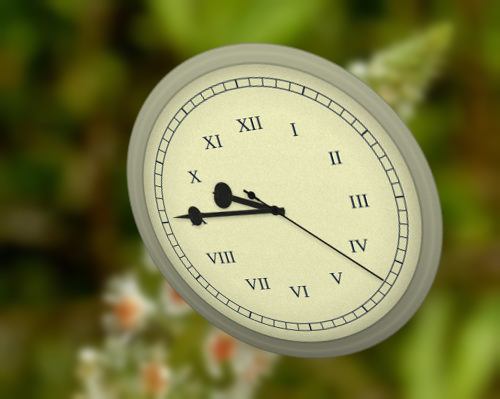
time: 9:45:22
